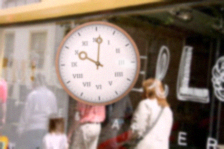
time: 10:01
